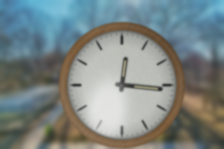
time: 12:16
